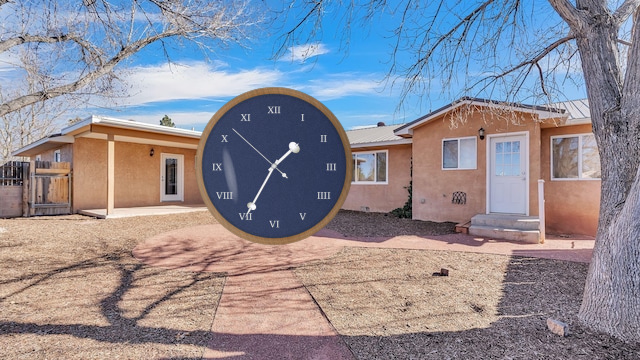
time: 1:34:52
